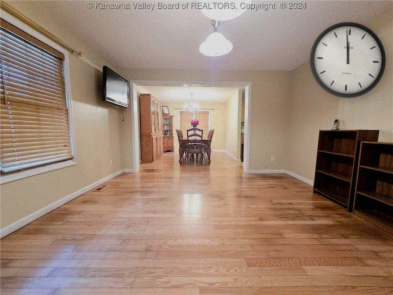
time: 11:59
